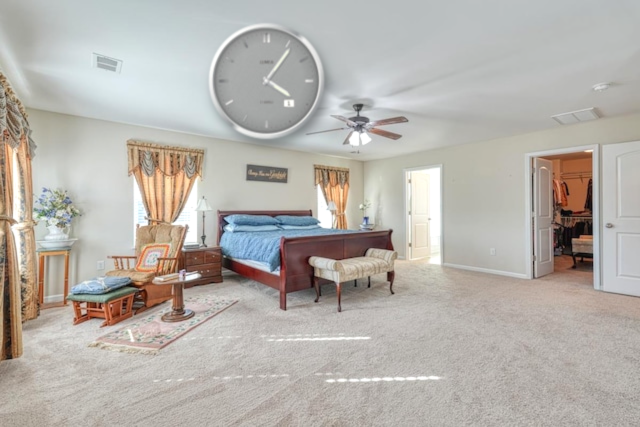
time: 4:06
